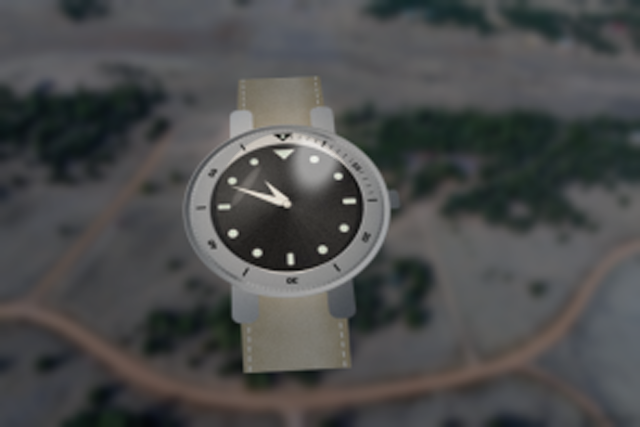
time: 10:49
